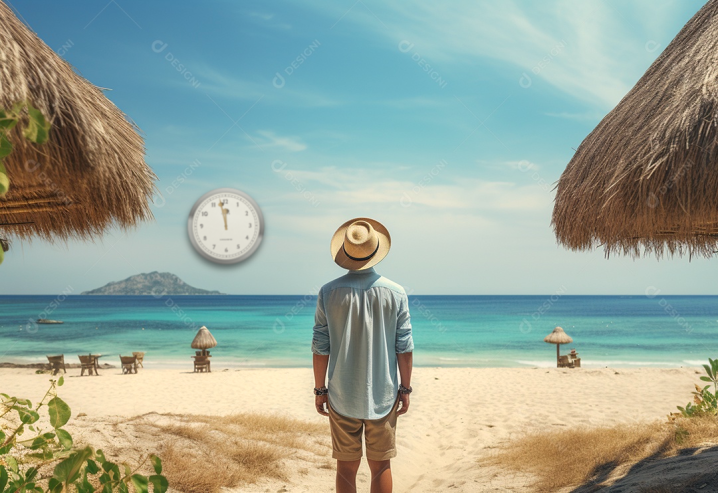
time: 11:58
